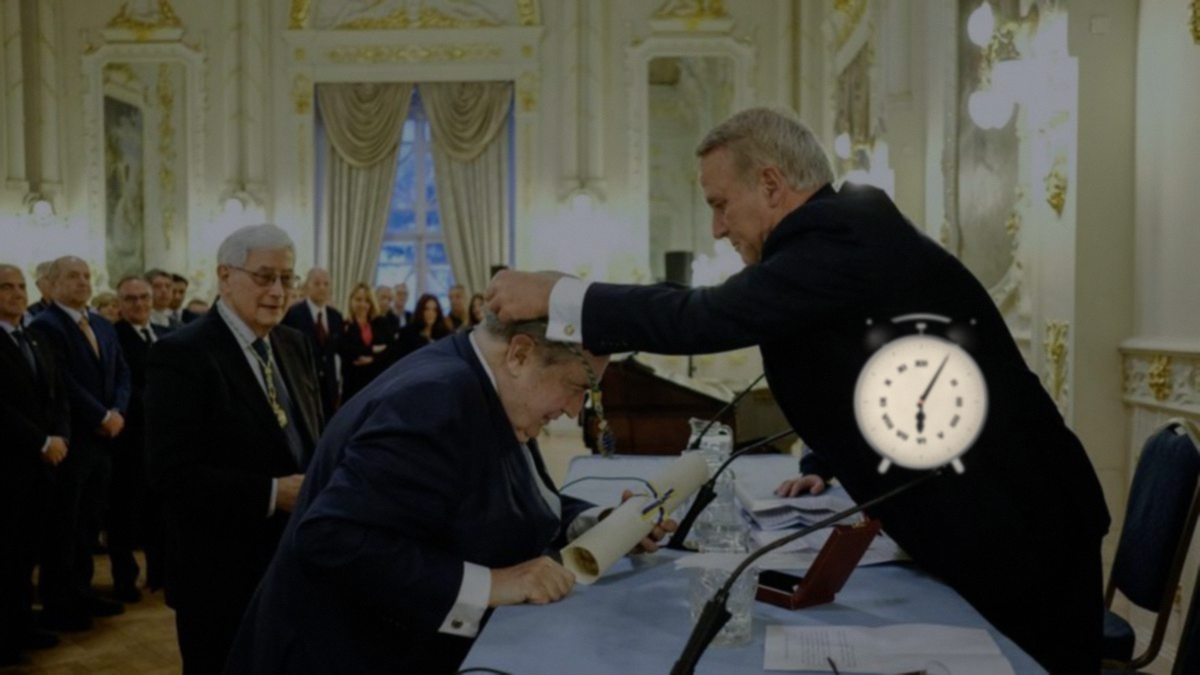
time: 6:05
